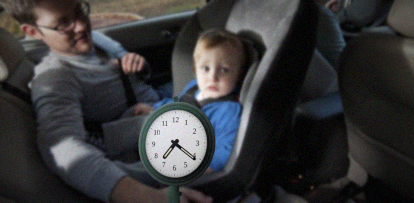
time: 7:21
